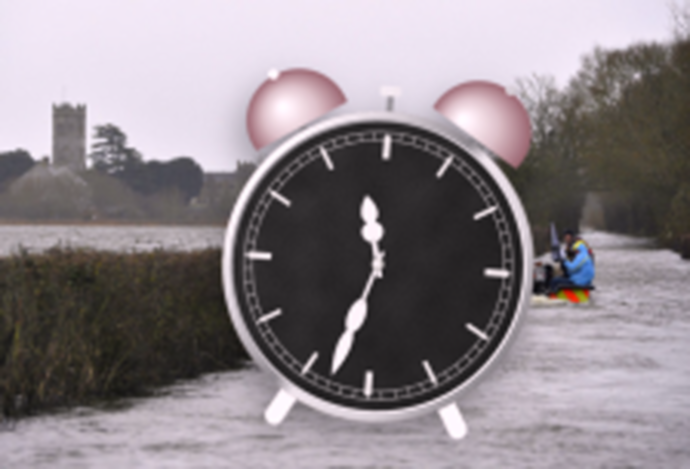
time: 11:33
